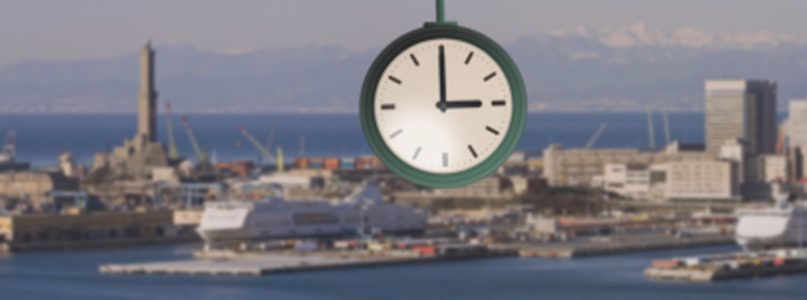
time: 3:00
